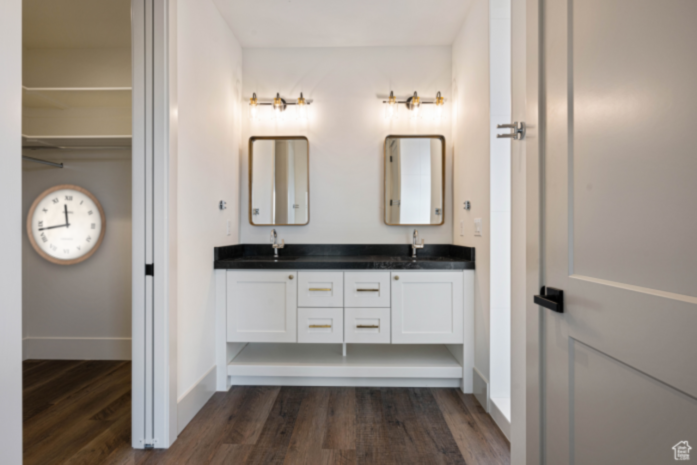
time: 11:43
